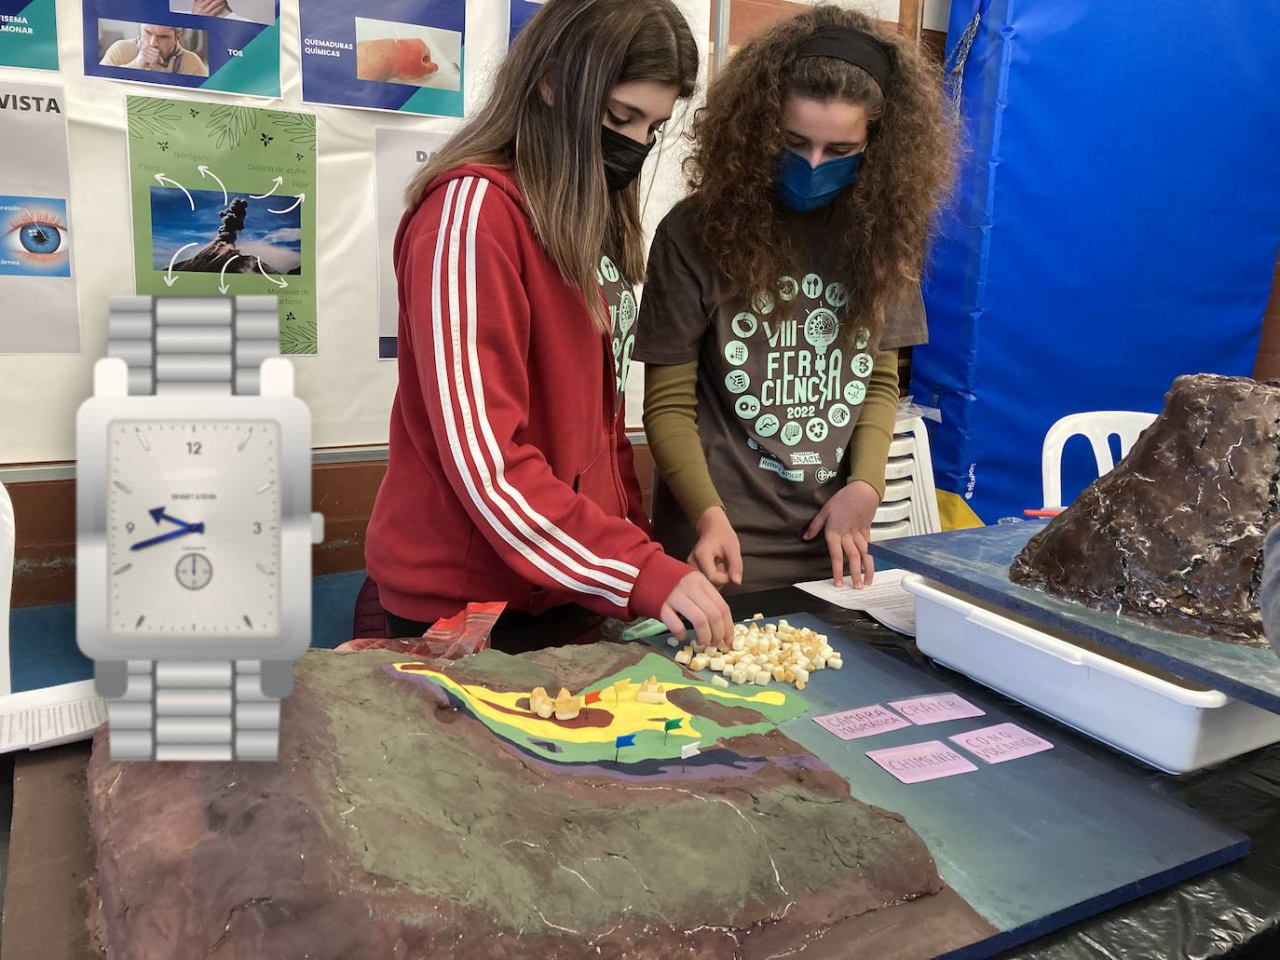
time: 9:42
